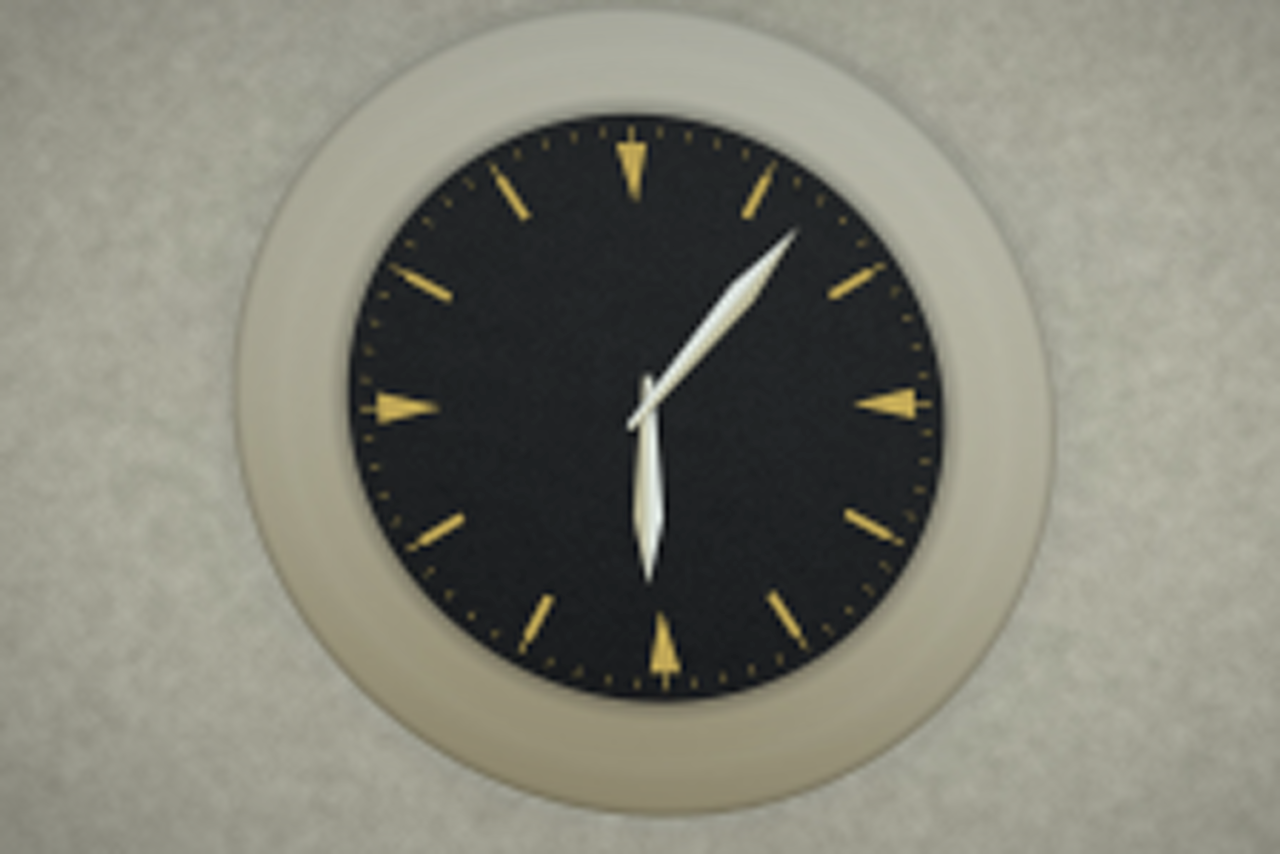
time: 6:07
